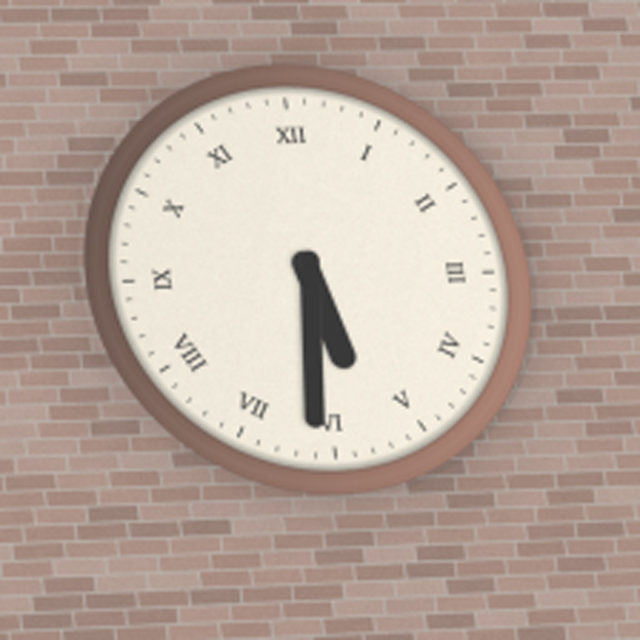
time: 5:31
